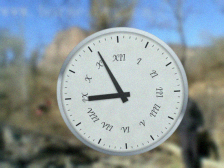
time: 8:56
